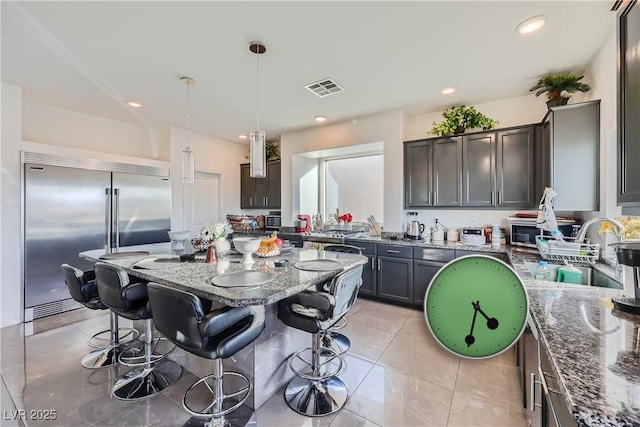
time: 4:32
